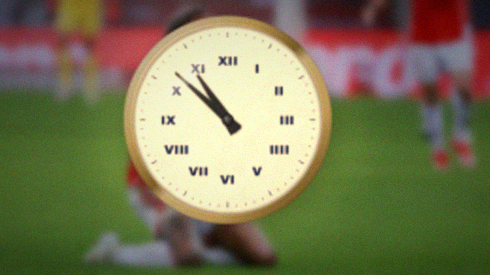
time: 10:52
